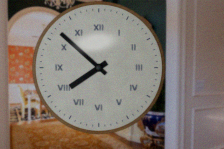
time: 7:52
